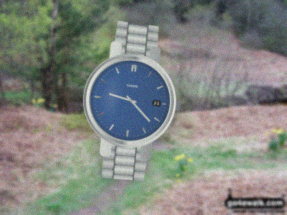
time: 9:22
